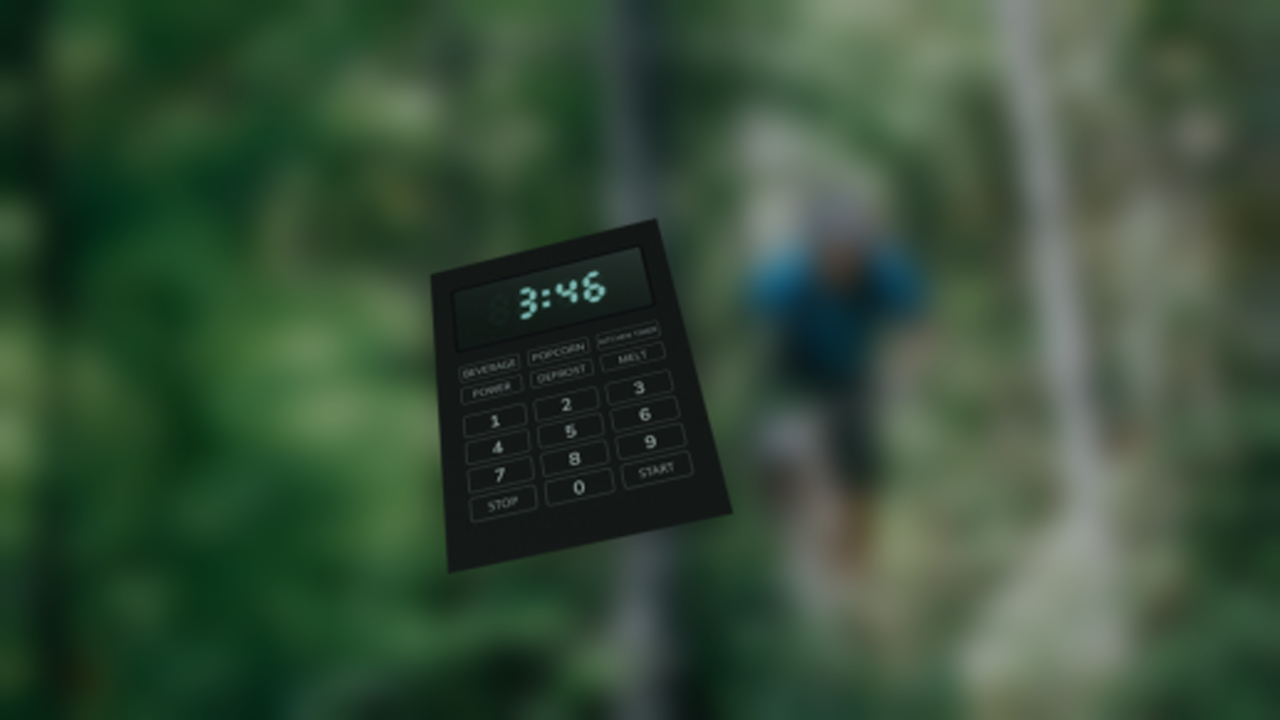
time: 3:46
